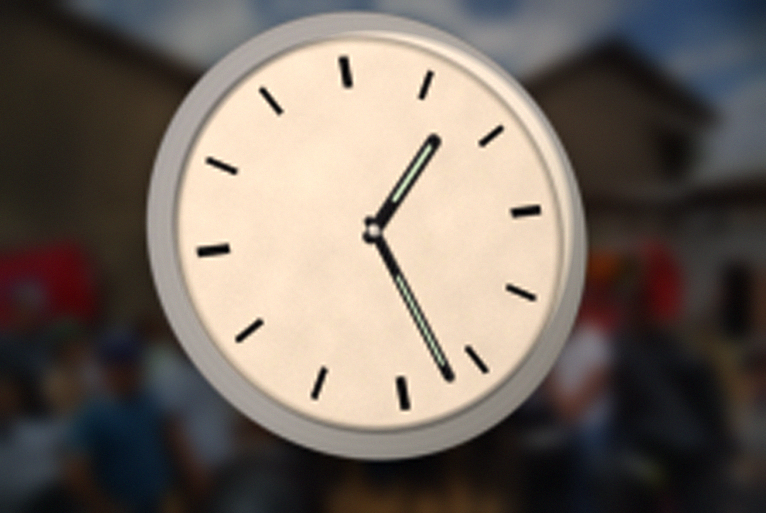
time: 1:27
